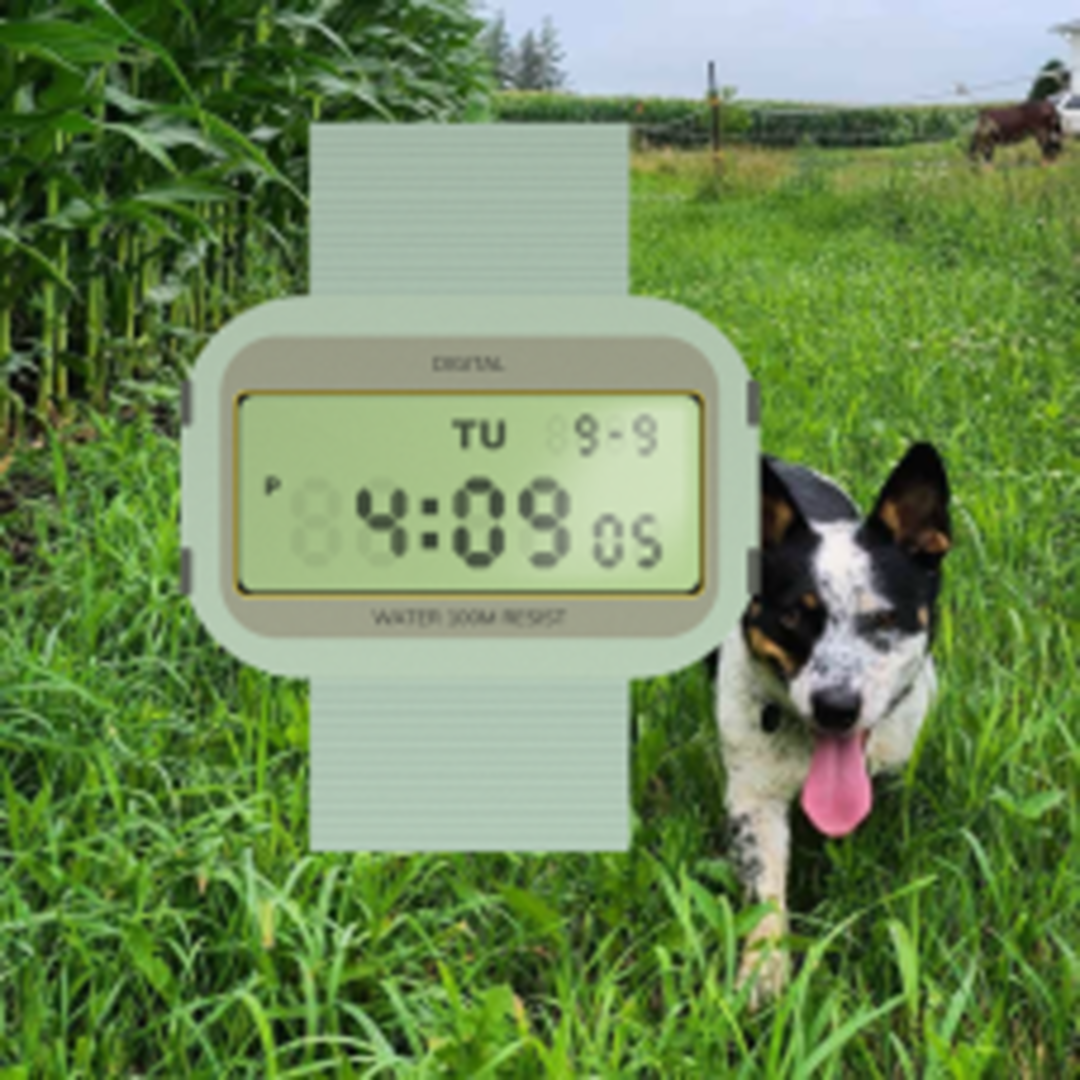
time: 4:09:05
